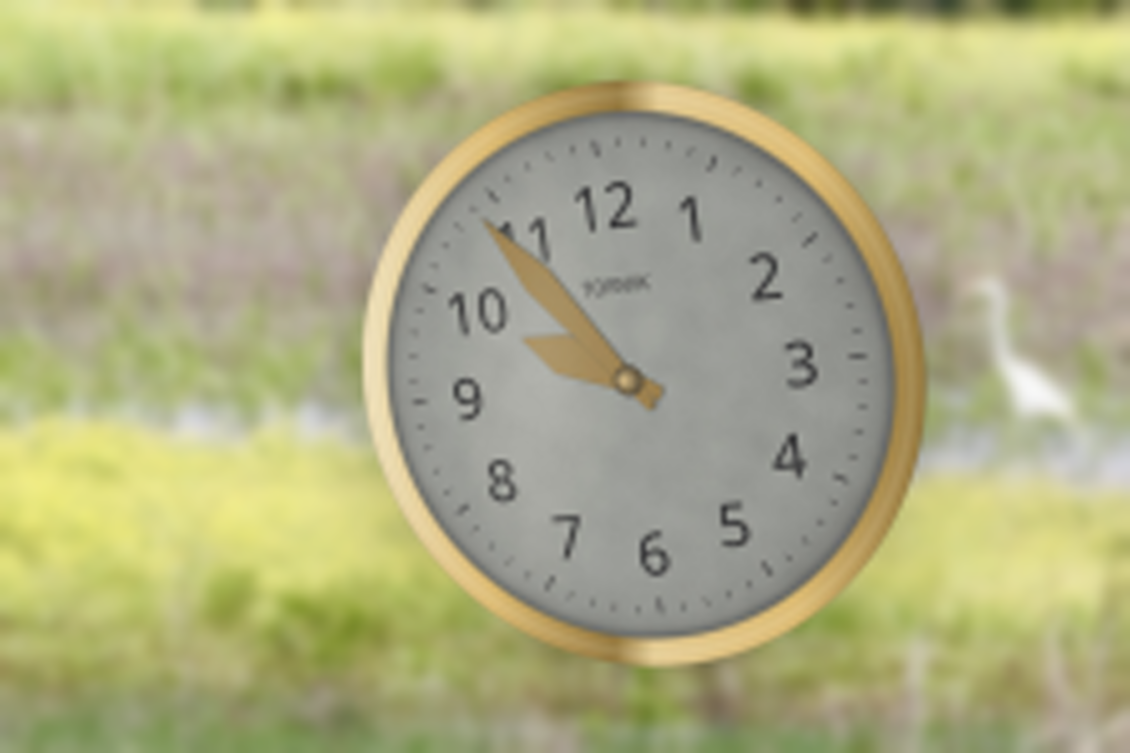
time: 9:54
